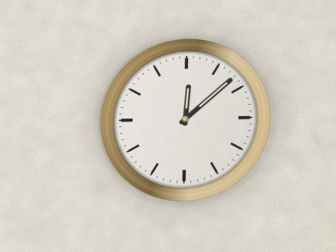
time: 12:08
